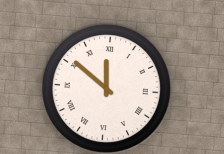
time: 11:51
